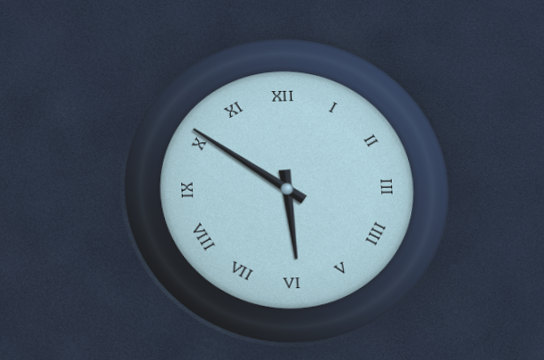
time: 5:51
